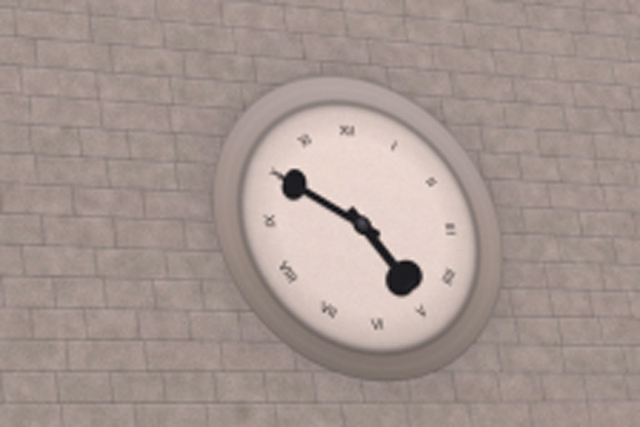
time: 4:50
